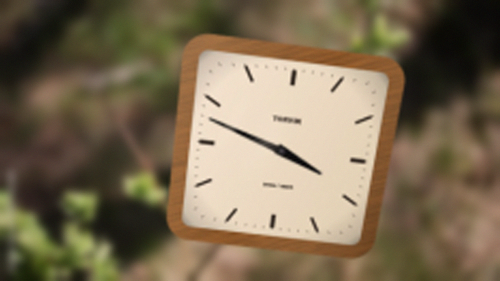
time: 3:48
